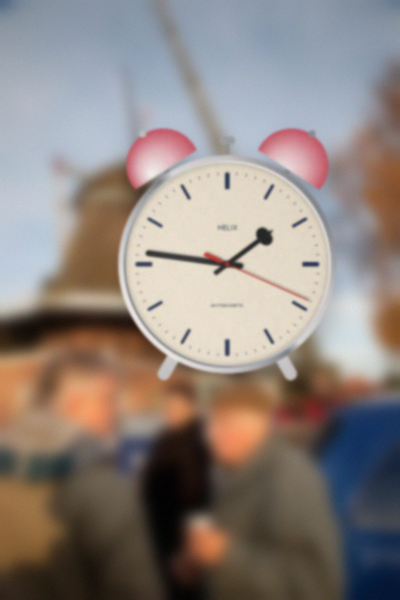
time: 1:46:19
